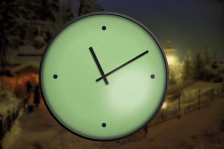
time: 11:10
